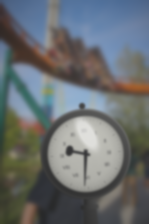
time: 9:31
